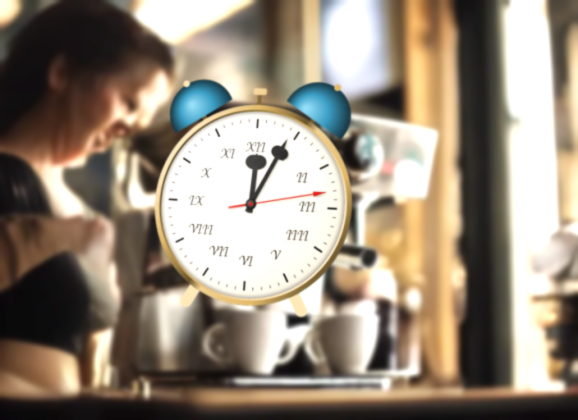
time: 12:04:13
